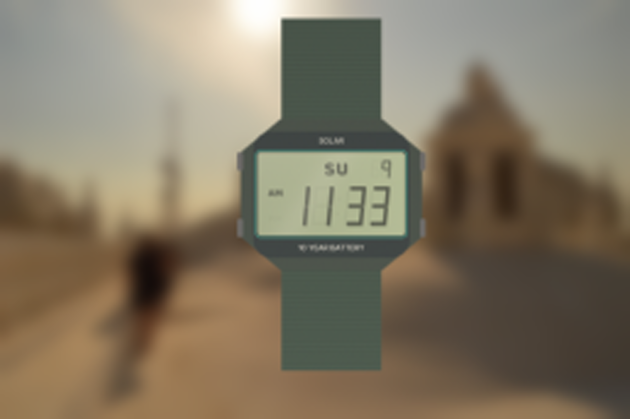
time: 11:33
